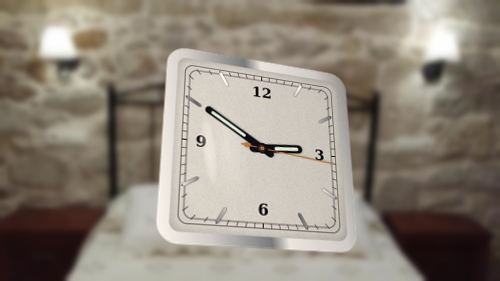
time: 2:50:16
